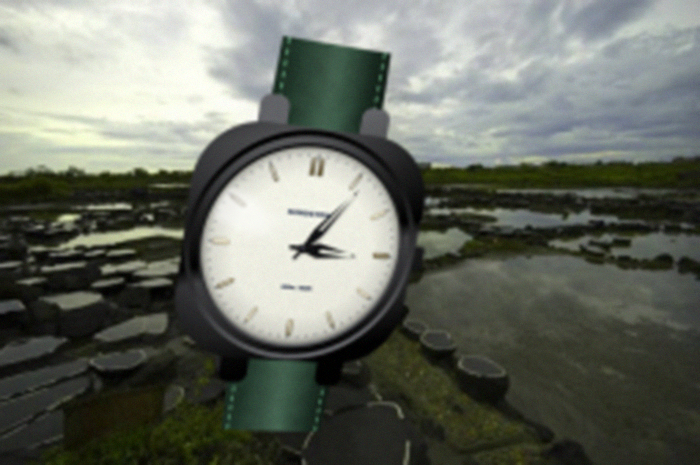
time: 3:06
